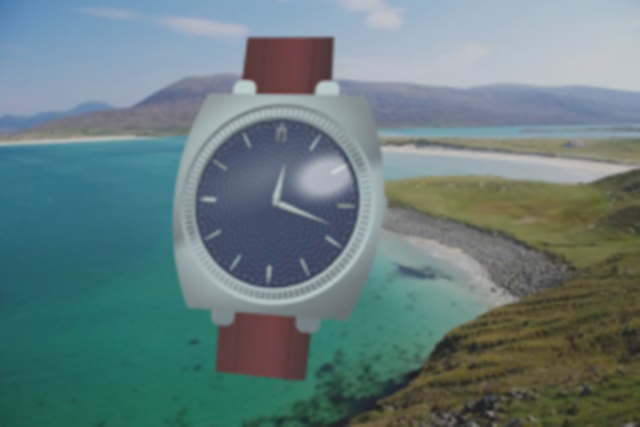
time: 12:18
